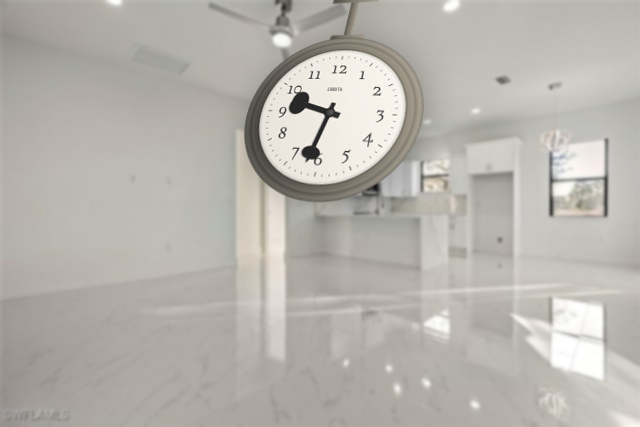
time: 9:32
